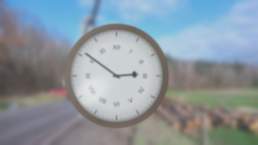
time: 2:51
